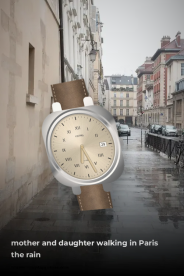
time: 6:27
